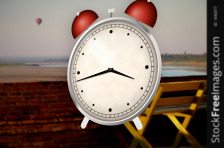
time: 3:43
